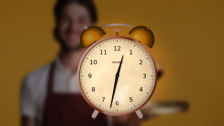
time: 12:32
